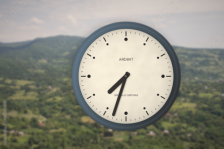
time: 7:33
